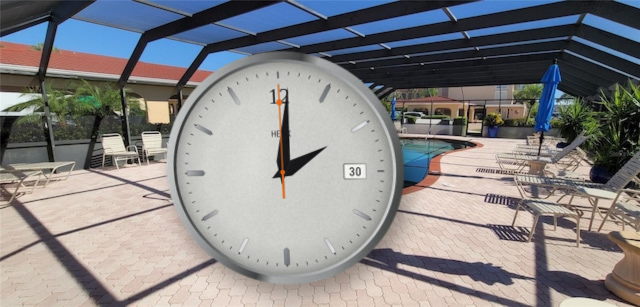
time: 2:01:00
